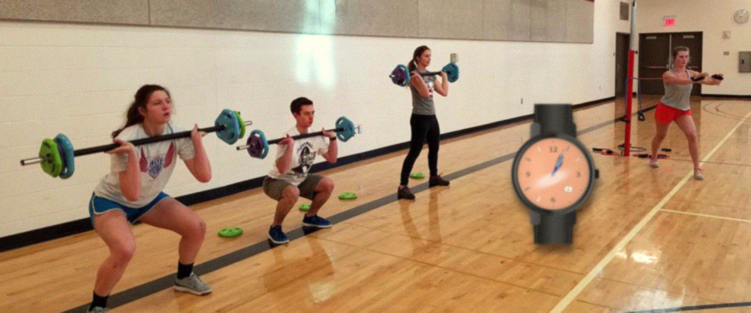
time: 1:04
